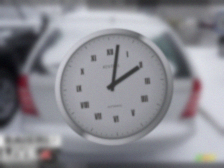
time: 2:02
